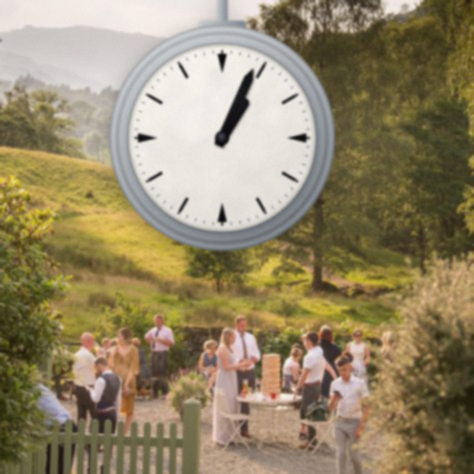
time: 1:04
